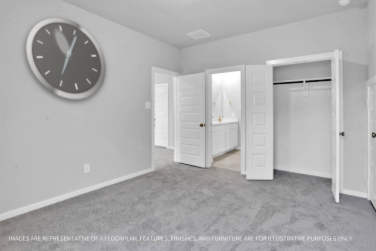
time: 7:06
